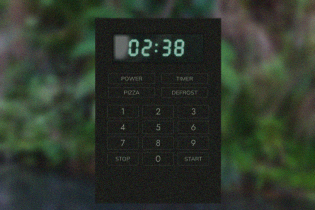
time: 2:38
